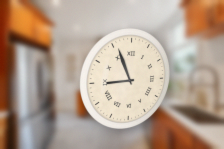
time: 8:56
